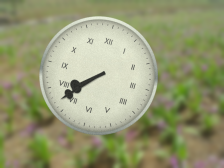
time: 7:37
